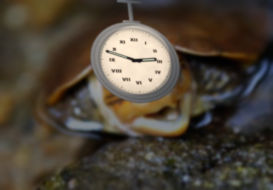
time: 2:48
